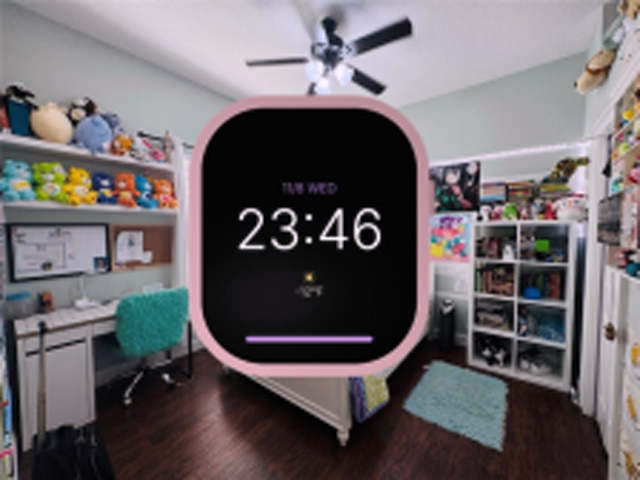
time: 23:46
